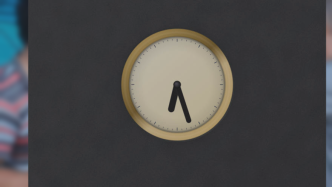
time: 6:27
